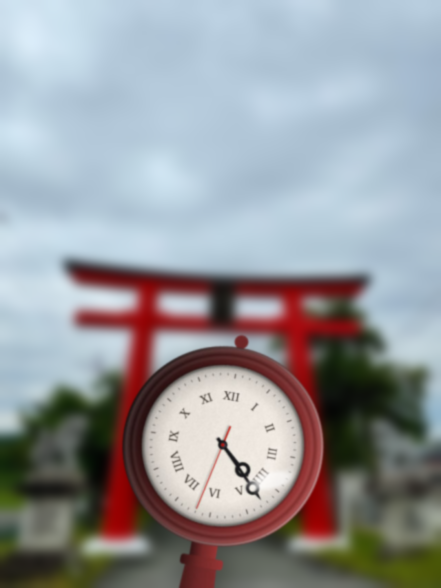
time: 4:22:32
